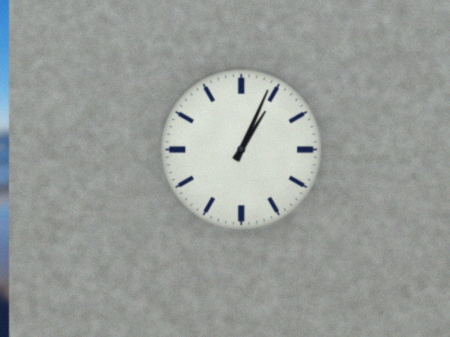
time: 1:04
